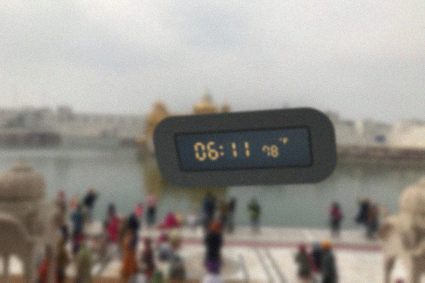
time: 6:11
